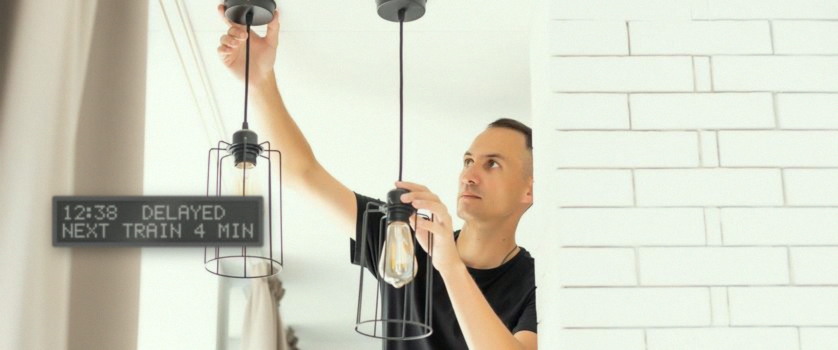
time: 12:38
